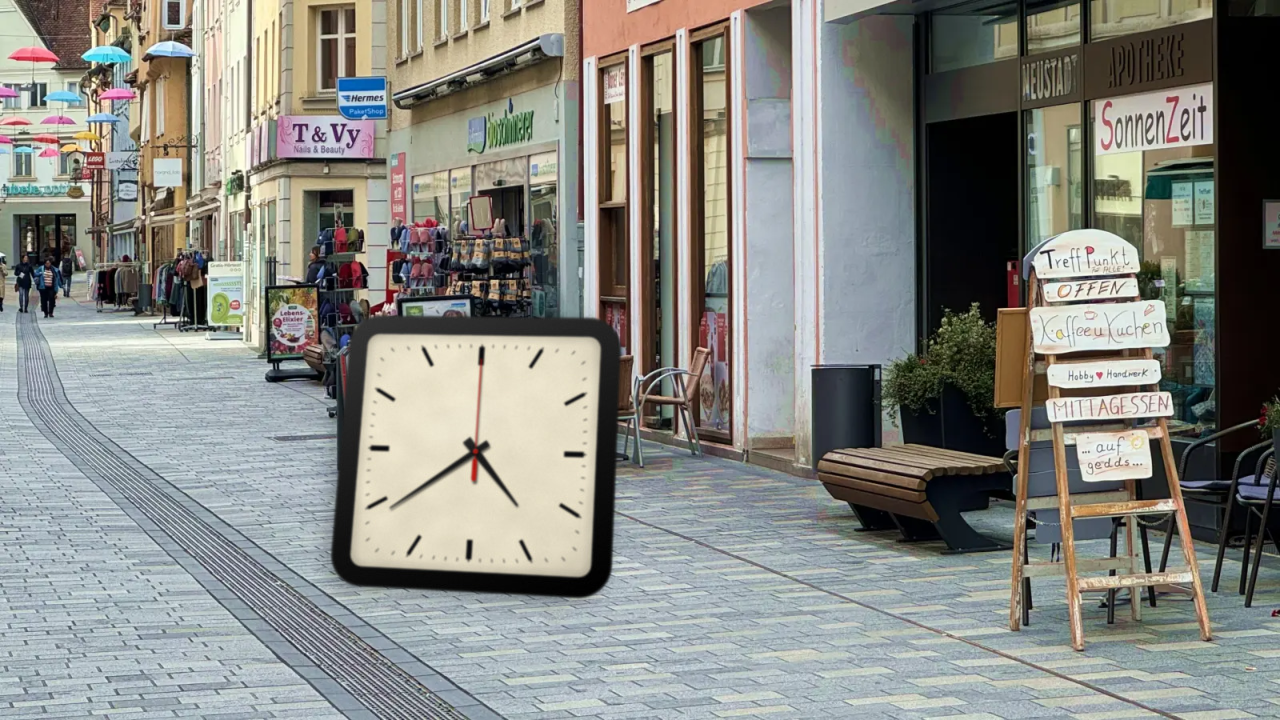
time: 4:39:00
